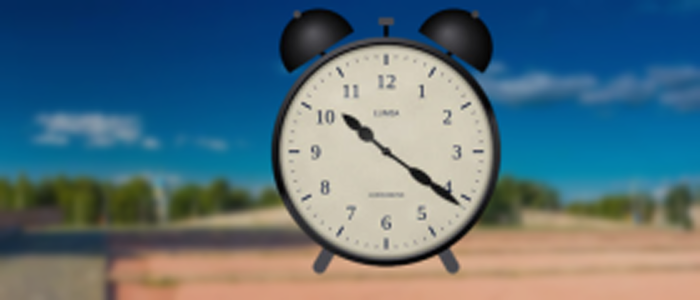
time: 10:21
